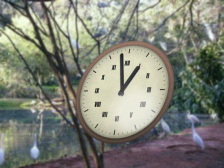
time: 12:58
